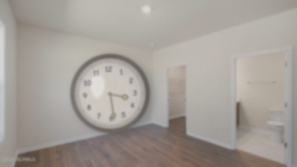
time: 3:29
